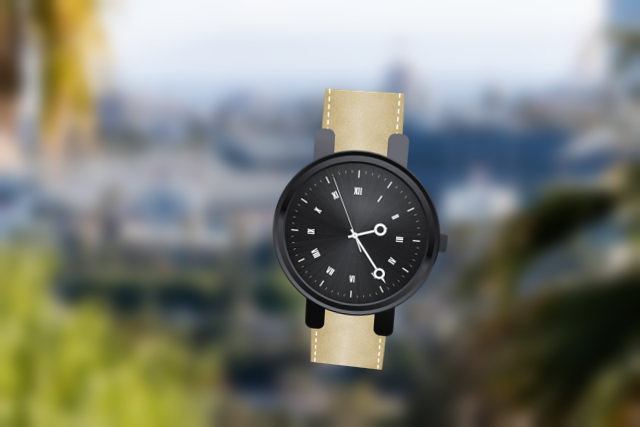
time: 2:23:56
